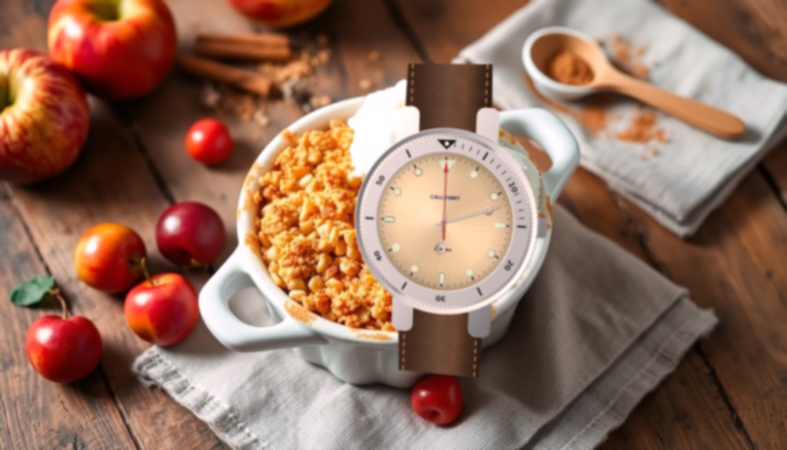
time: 6:12:00
